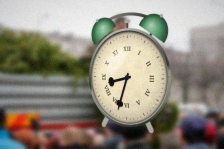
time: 8:33
